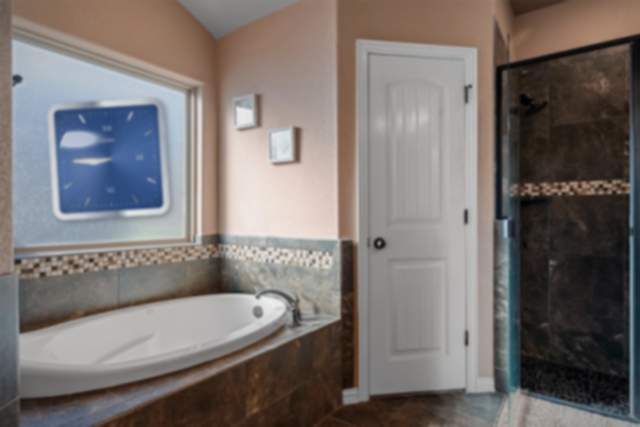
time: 8:45
